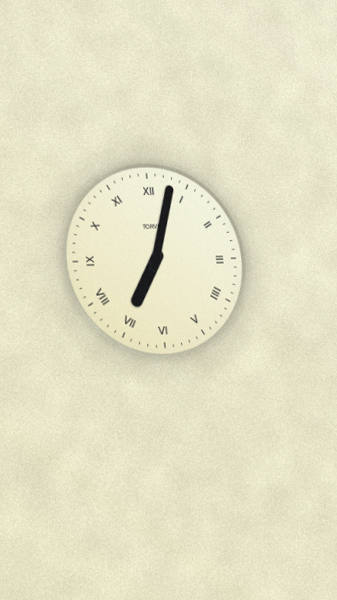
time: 7:03
